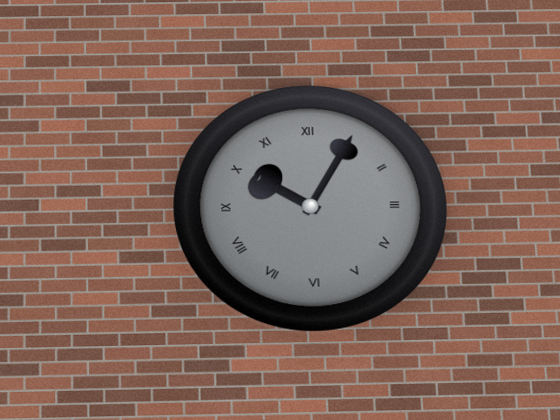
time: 10:05
